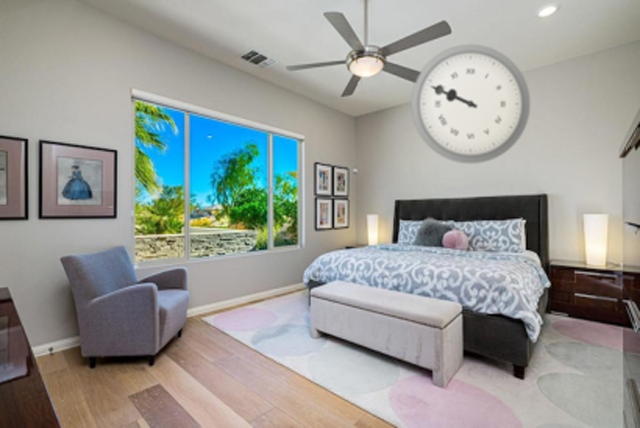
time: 9:49
